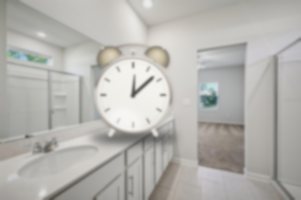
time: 12:08
